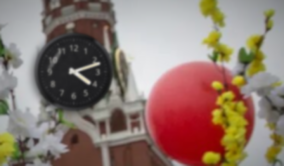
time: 4:12
